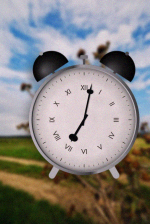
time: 7:02
